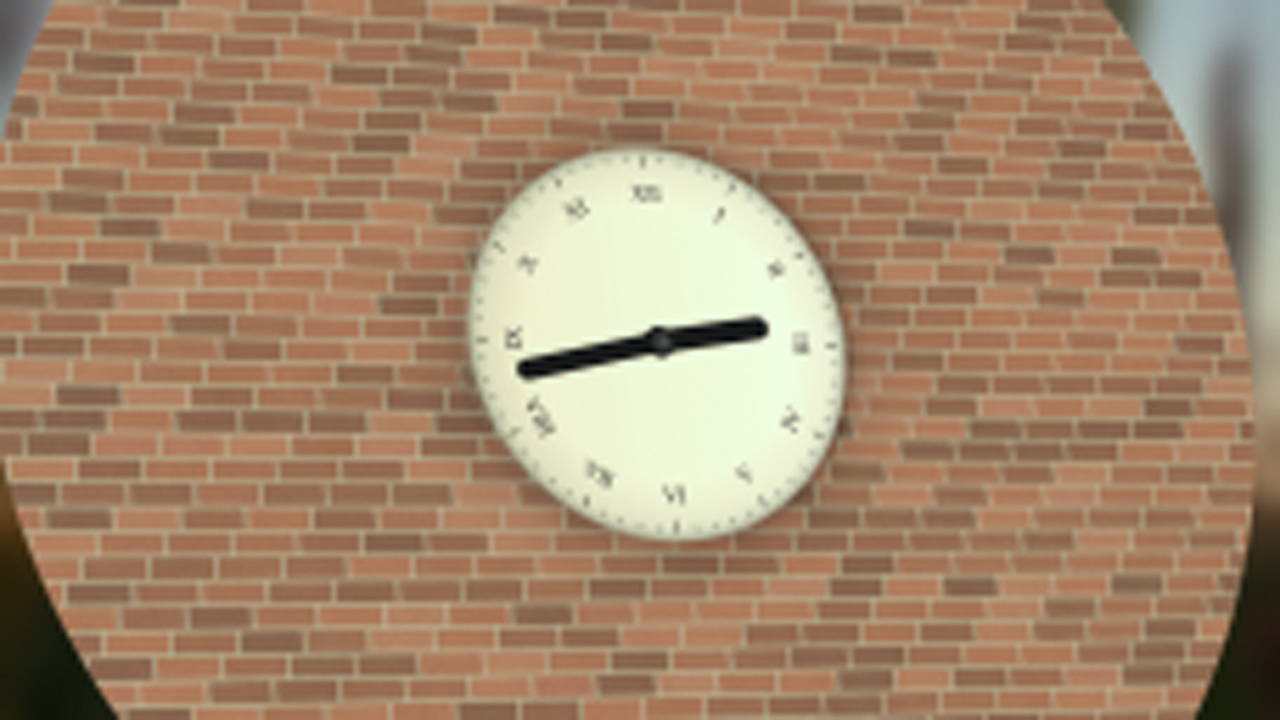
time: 2:43
